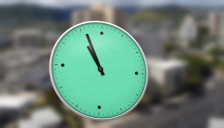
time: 10:56
